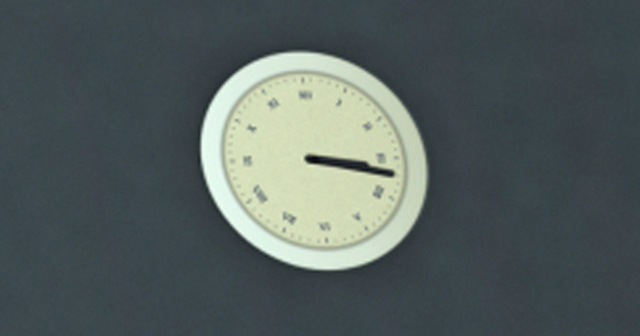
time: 3:17
